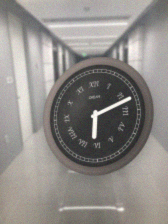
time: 6:12
